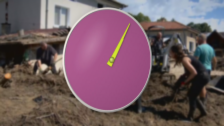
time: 1:05
